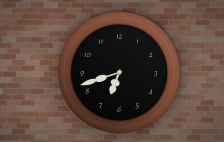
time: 6:42
